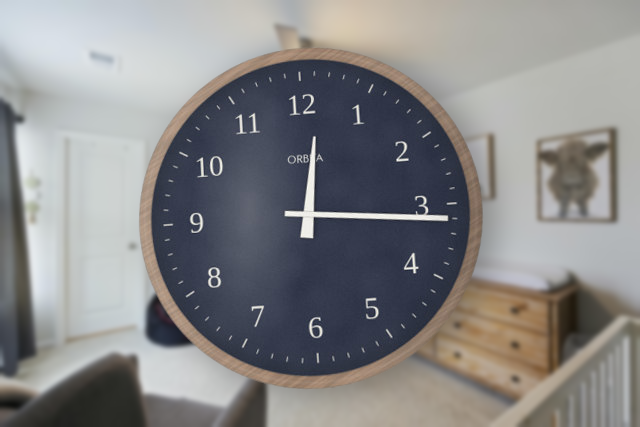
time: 12:16
